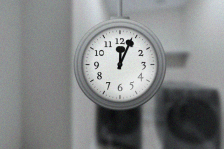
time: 12:04
